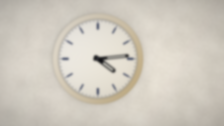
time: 4:14
